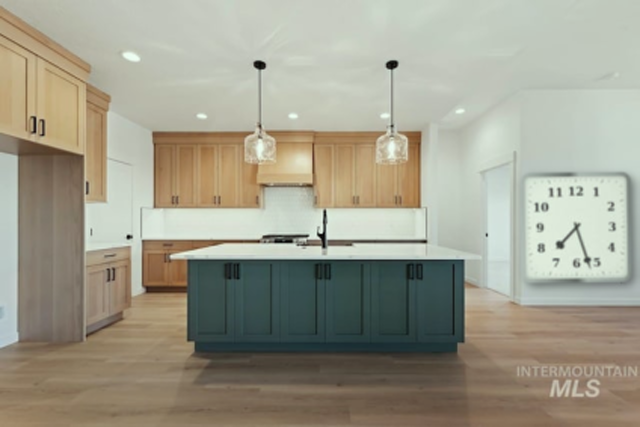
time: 7:27
